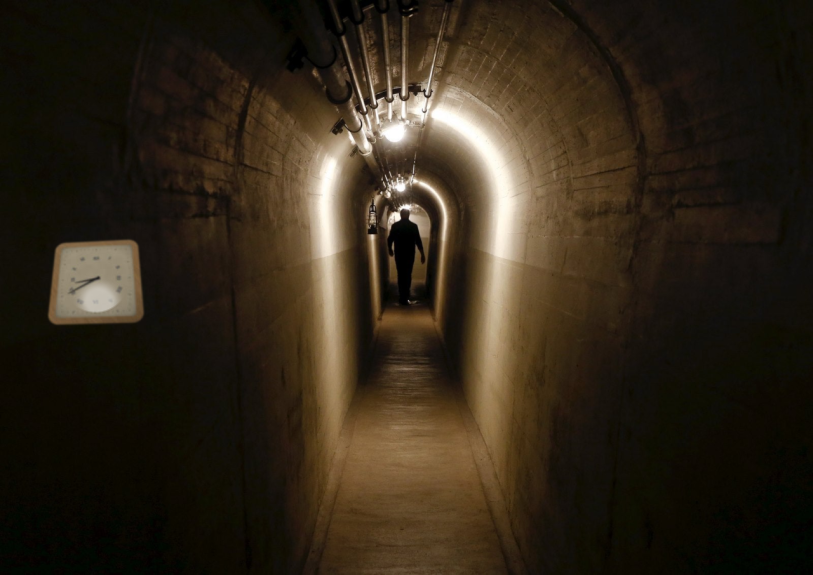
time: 8:40
